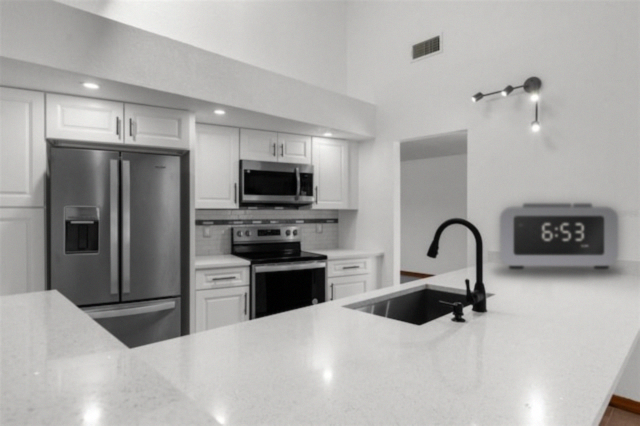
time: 6:53
